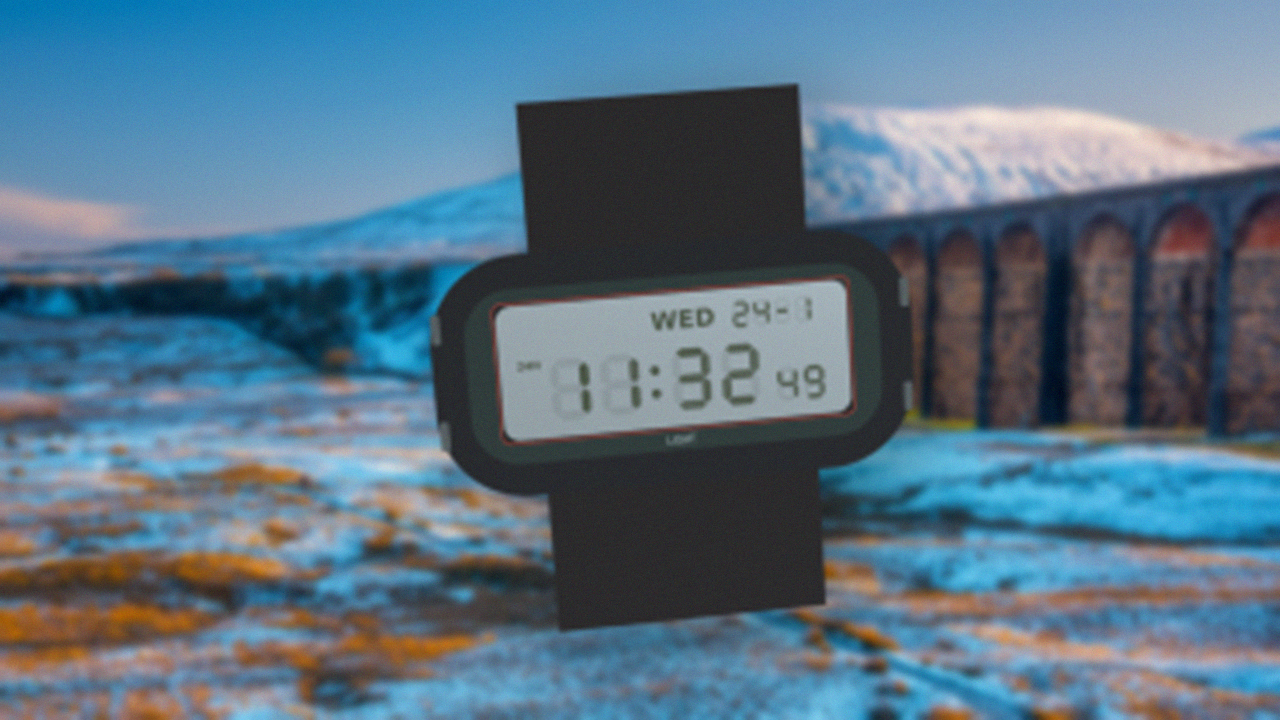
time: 11:32:49
